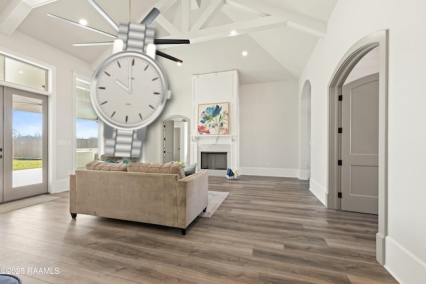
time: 9:59
